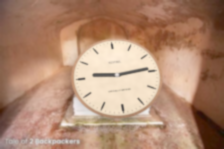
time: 9:14
